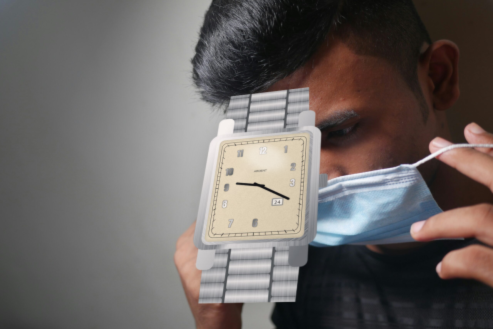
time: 9:20
